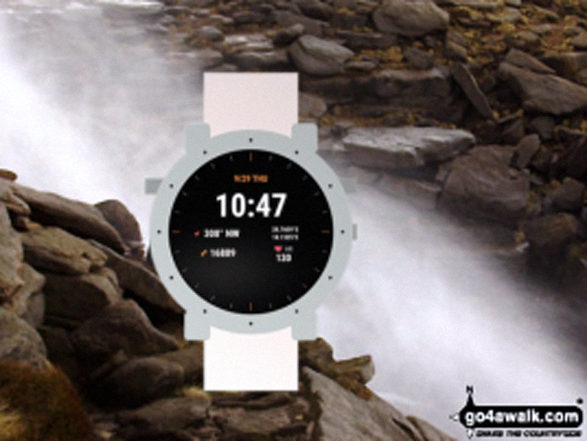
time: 10:47
